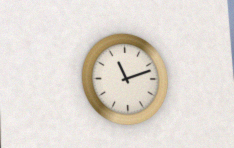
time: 11:12
